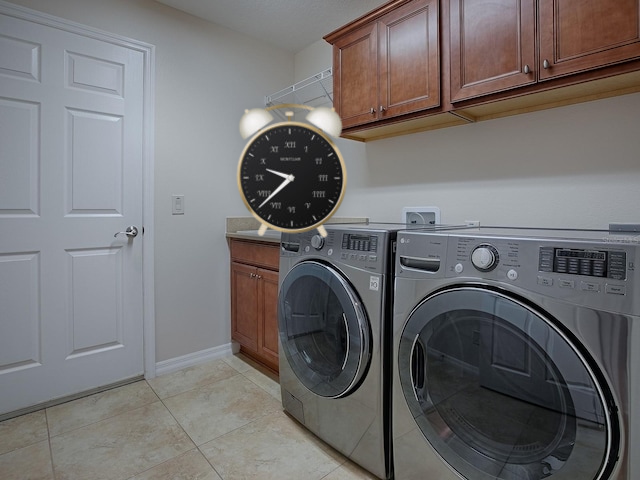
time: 9:38
